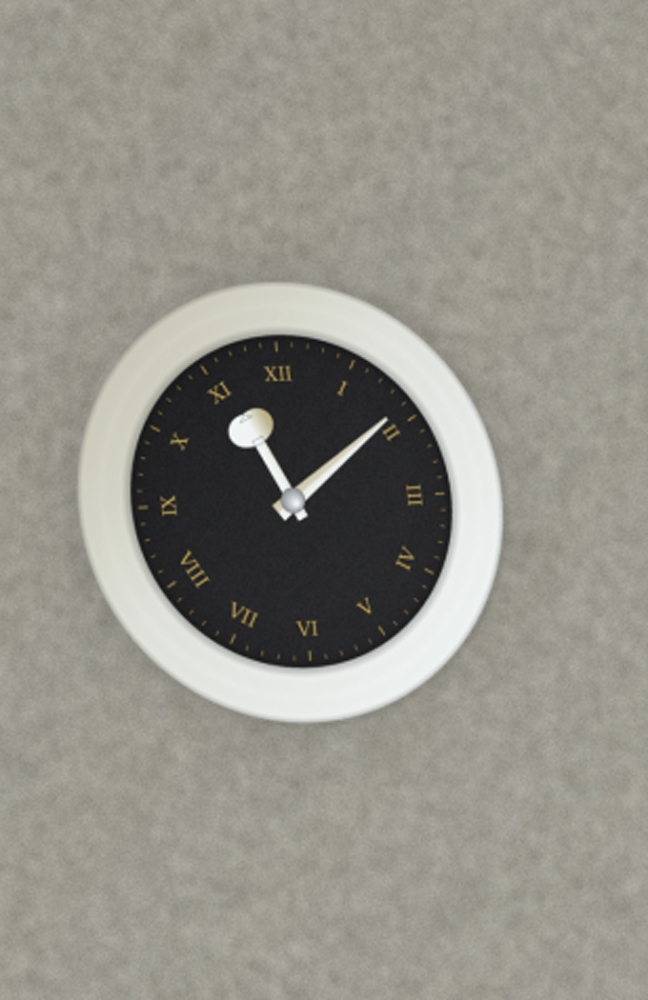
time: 11:09
